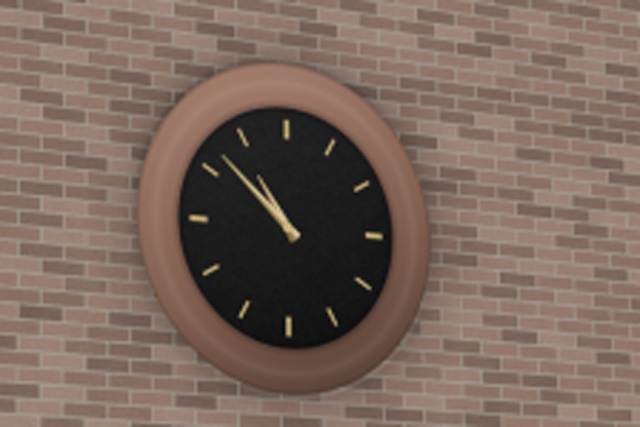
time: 10:52
